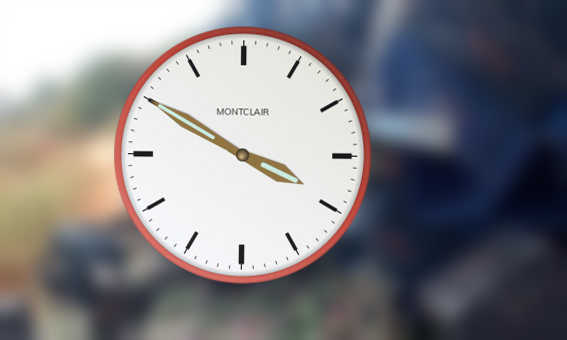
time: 3:50
